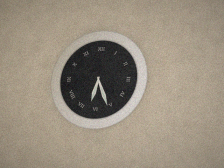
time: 6:26
